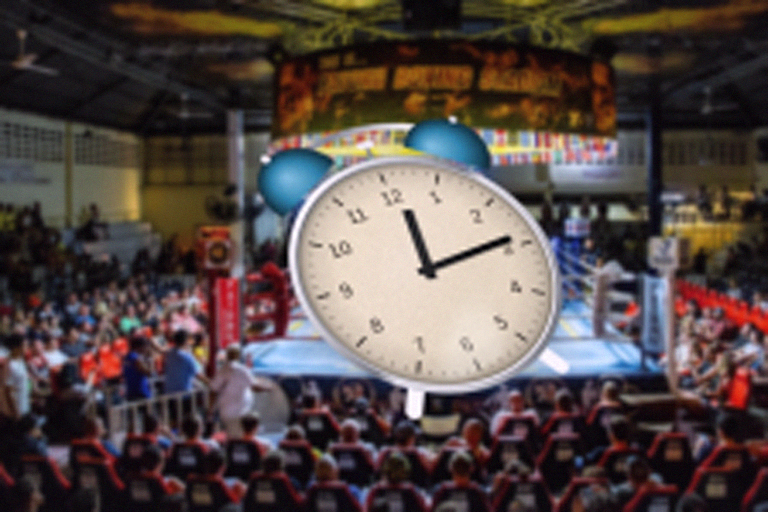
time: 12:14
